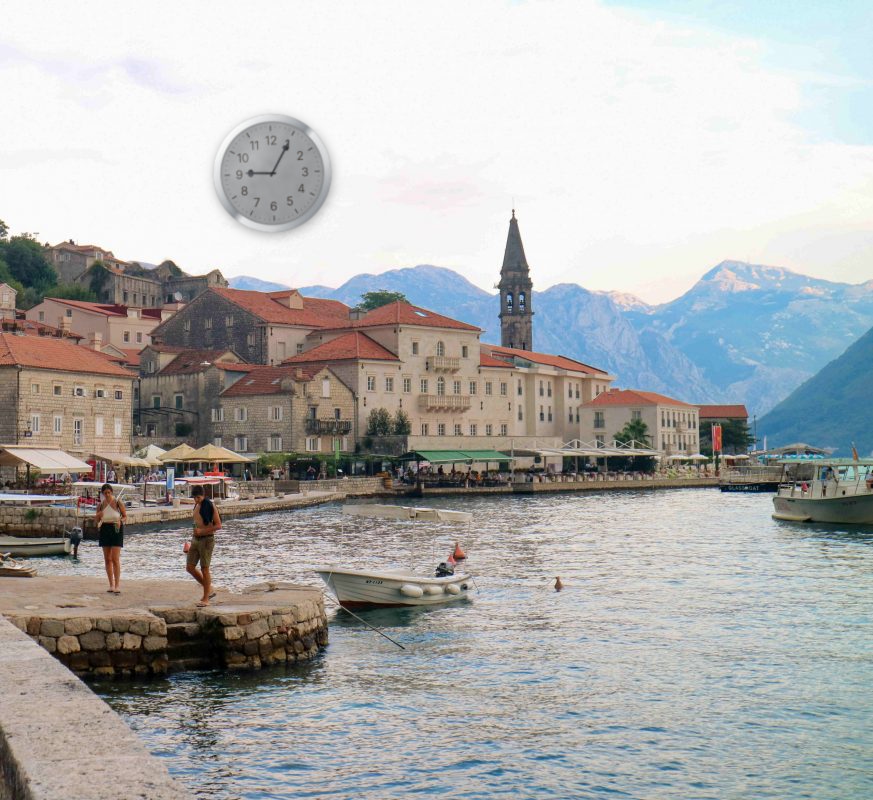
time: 9:05
